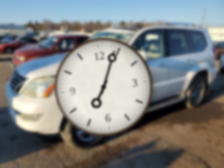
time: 7:04
